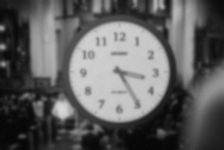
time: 3:25
